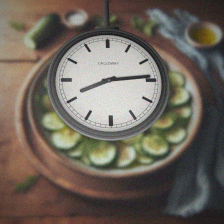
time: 8:14
